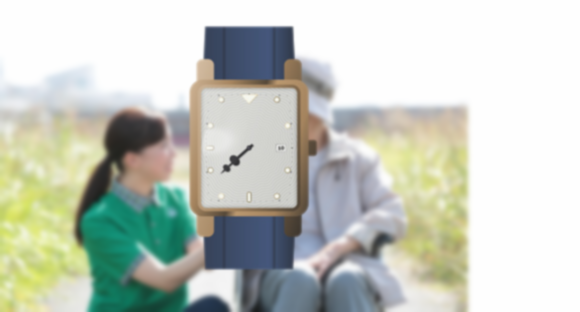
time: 7:38
